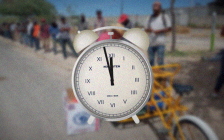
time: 11:58
